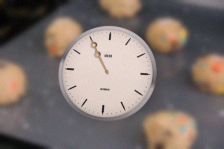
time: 10:55
